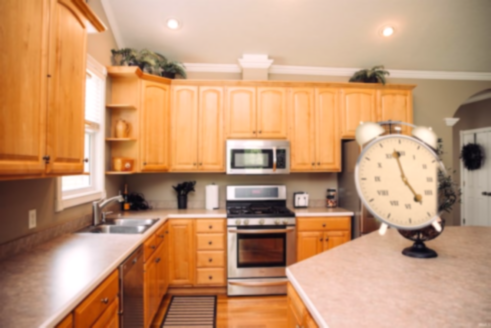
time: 4:58
